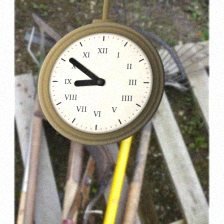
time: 8:51
